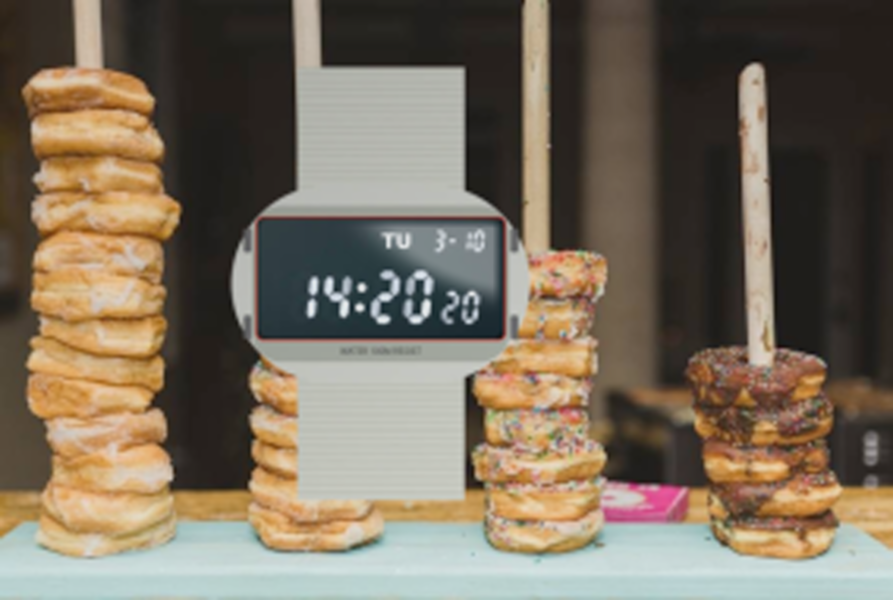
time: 14:20:20
